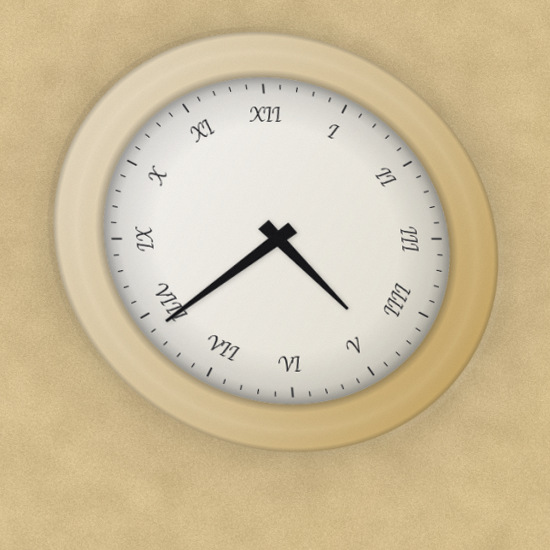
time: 4:39
